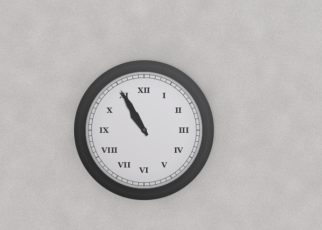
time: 10:55
